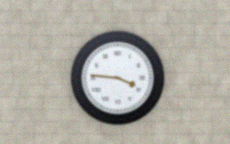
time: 3:46
